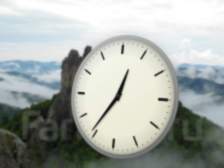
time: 12:36
